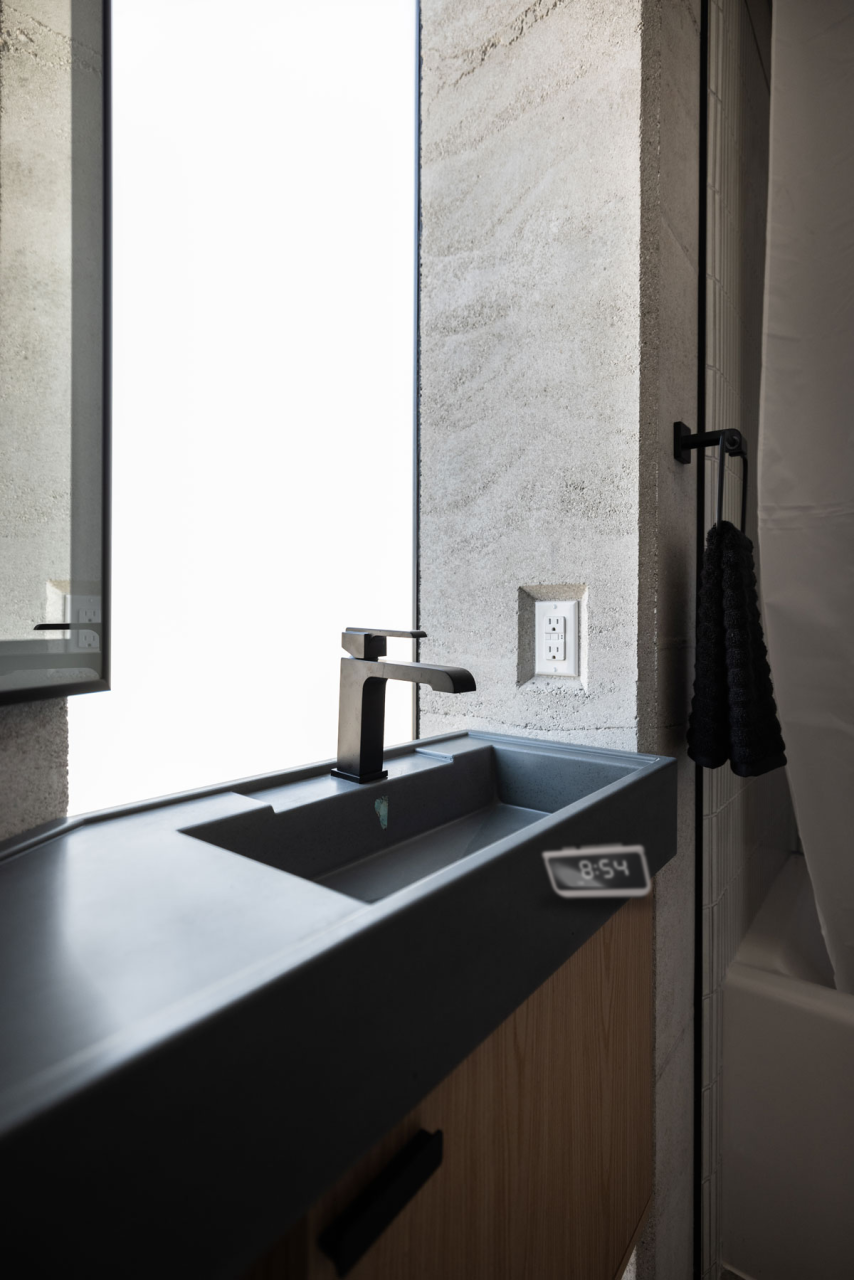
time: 8:54
